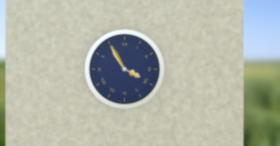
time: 3:55
